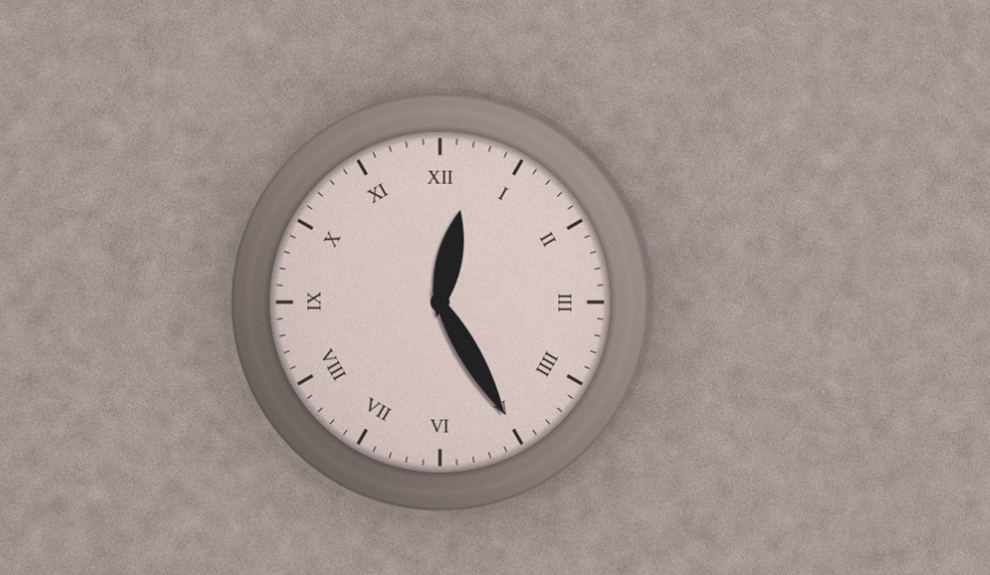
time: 12:25
